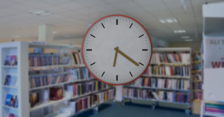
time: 6:21
